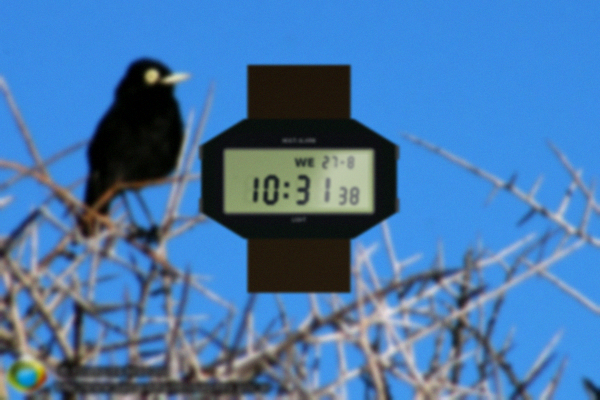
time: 10:31:38
